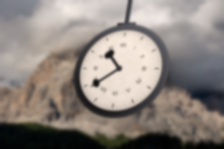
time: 10:39
